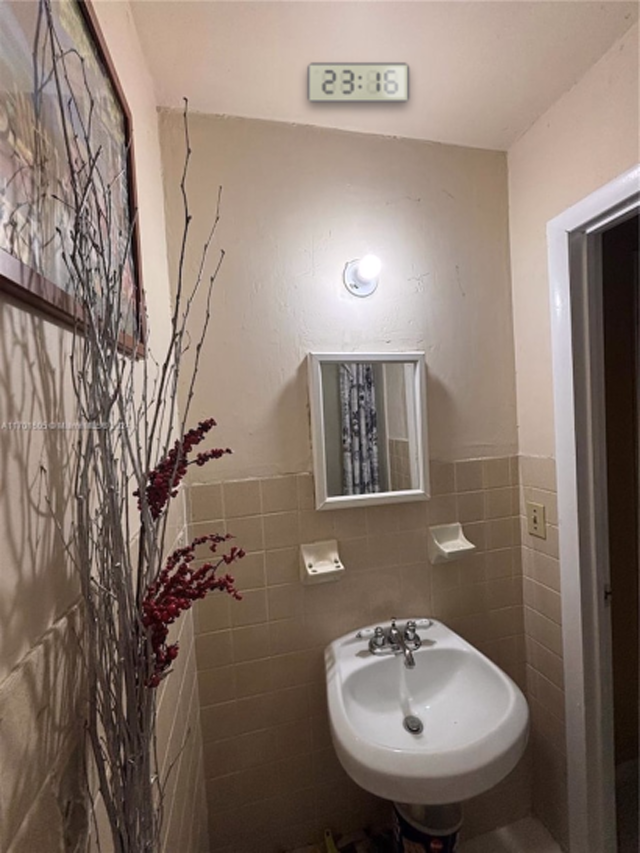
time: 23:16
